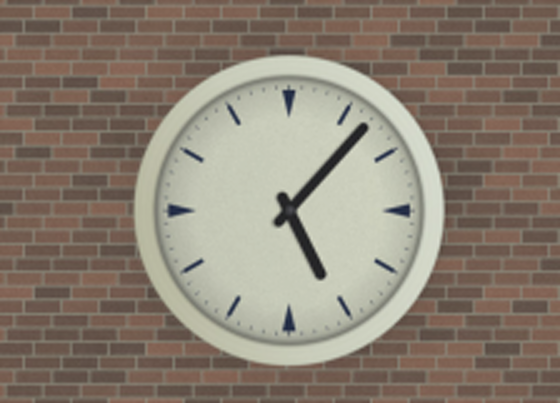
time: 5:07
